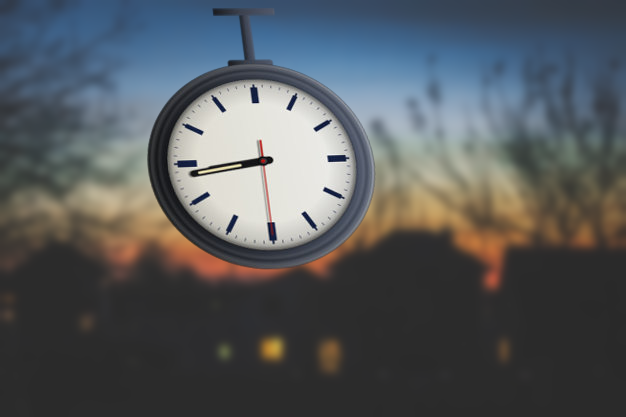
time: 8:43:30
